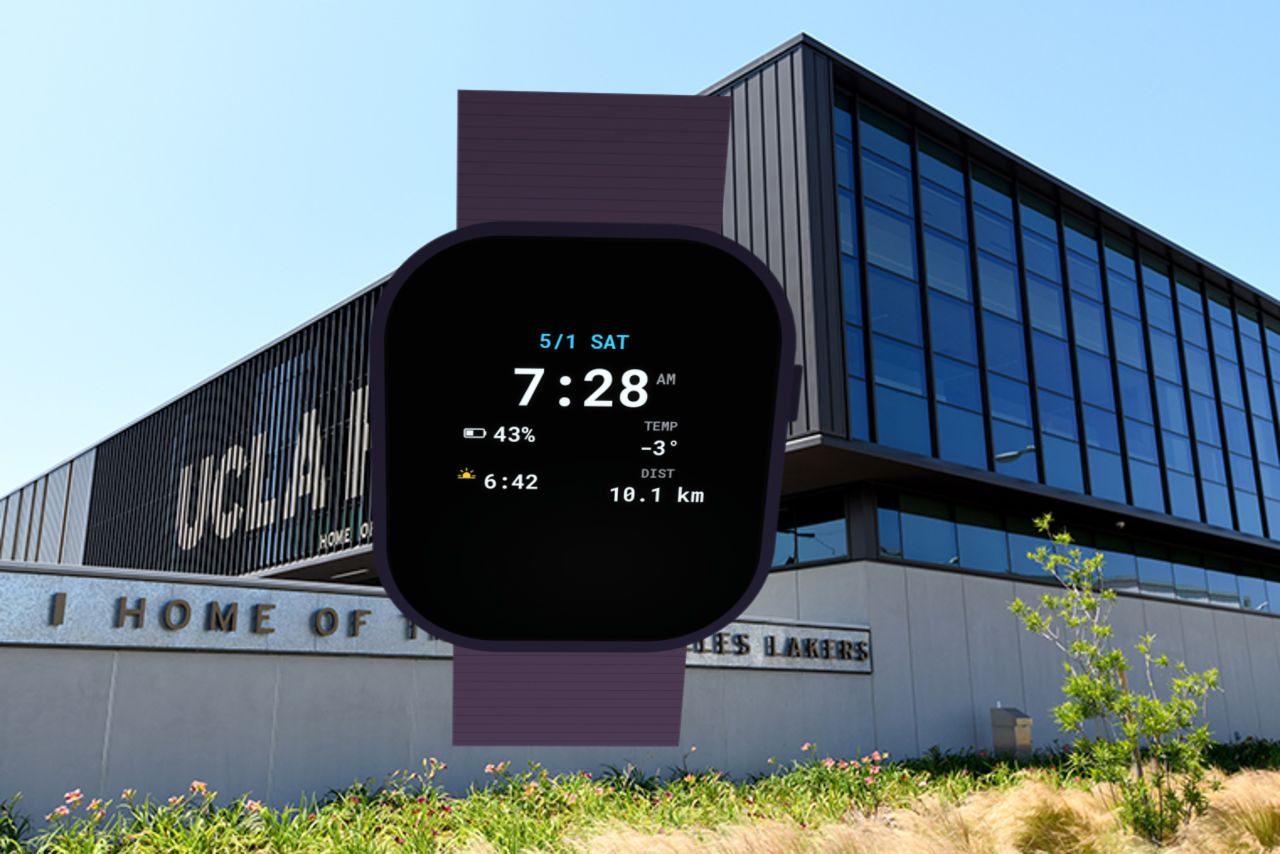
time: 7:28
